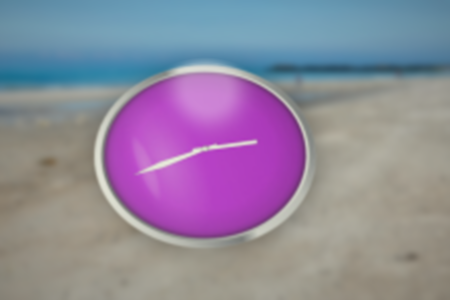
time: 2:41
